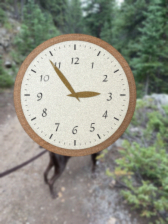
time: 2:54
